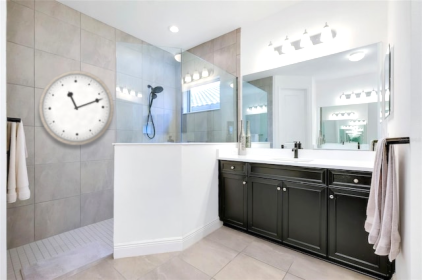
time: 11:12
